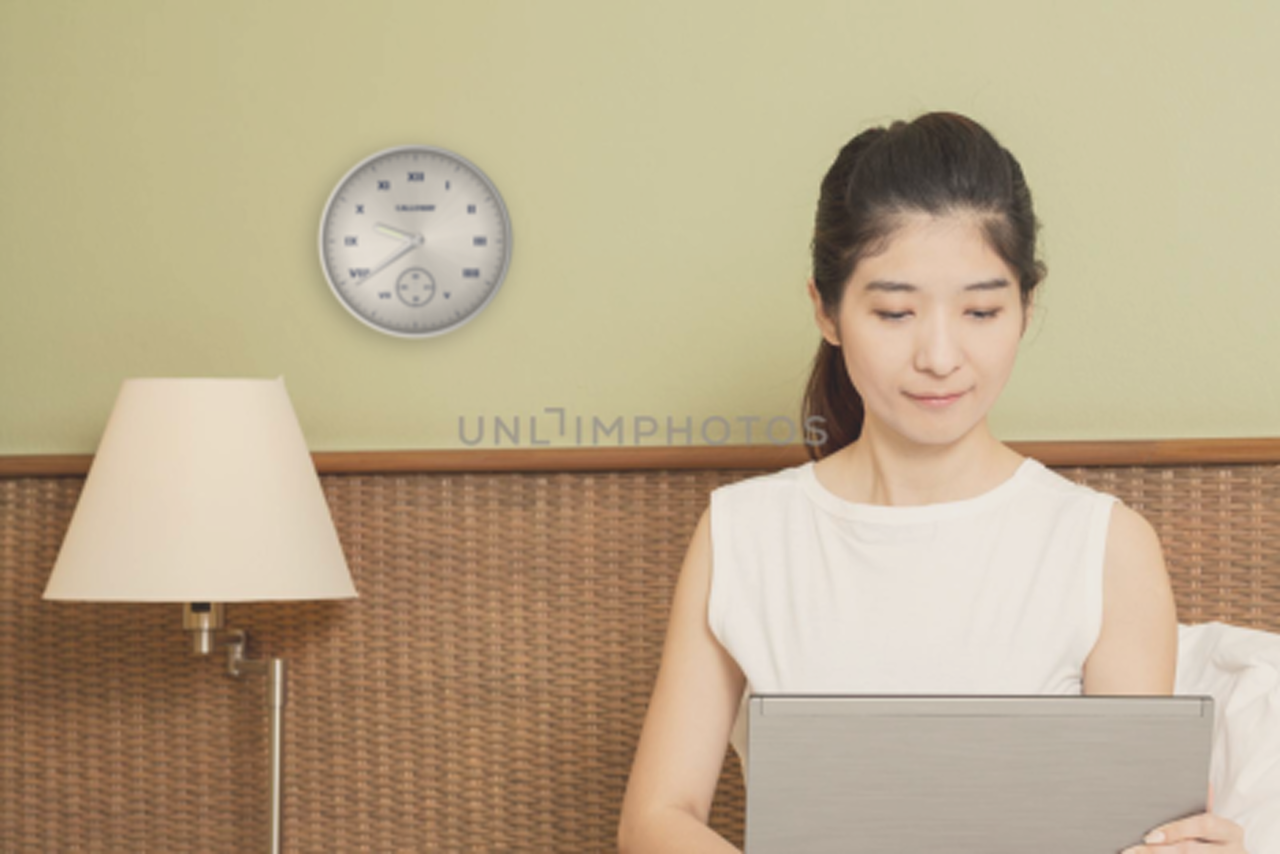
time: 9:39
